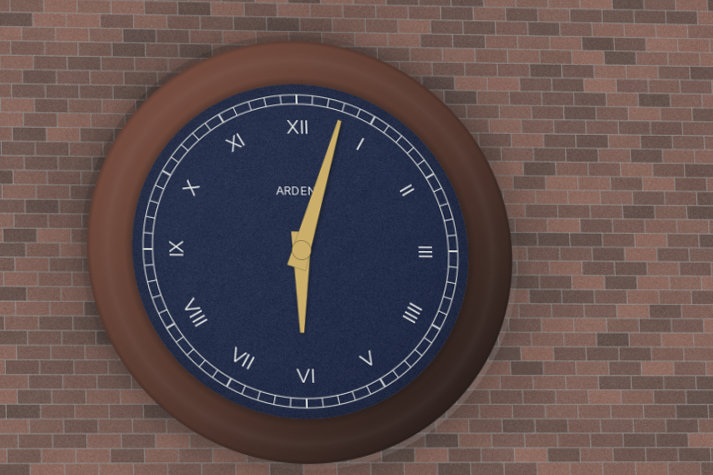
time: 6:03
